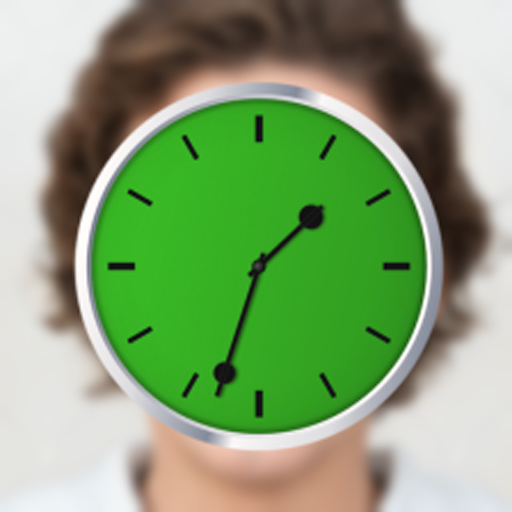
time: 1:33
